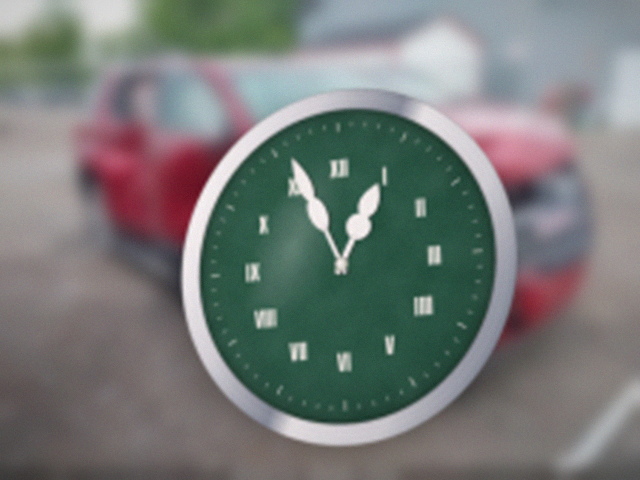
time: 12:56
